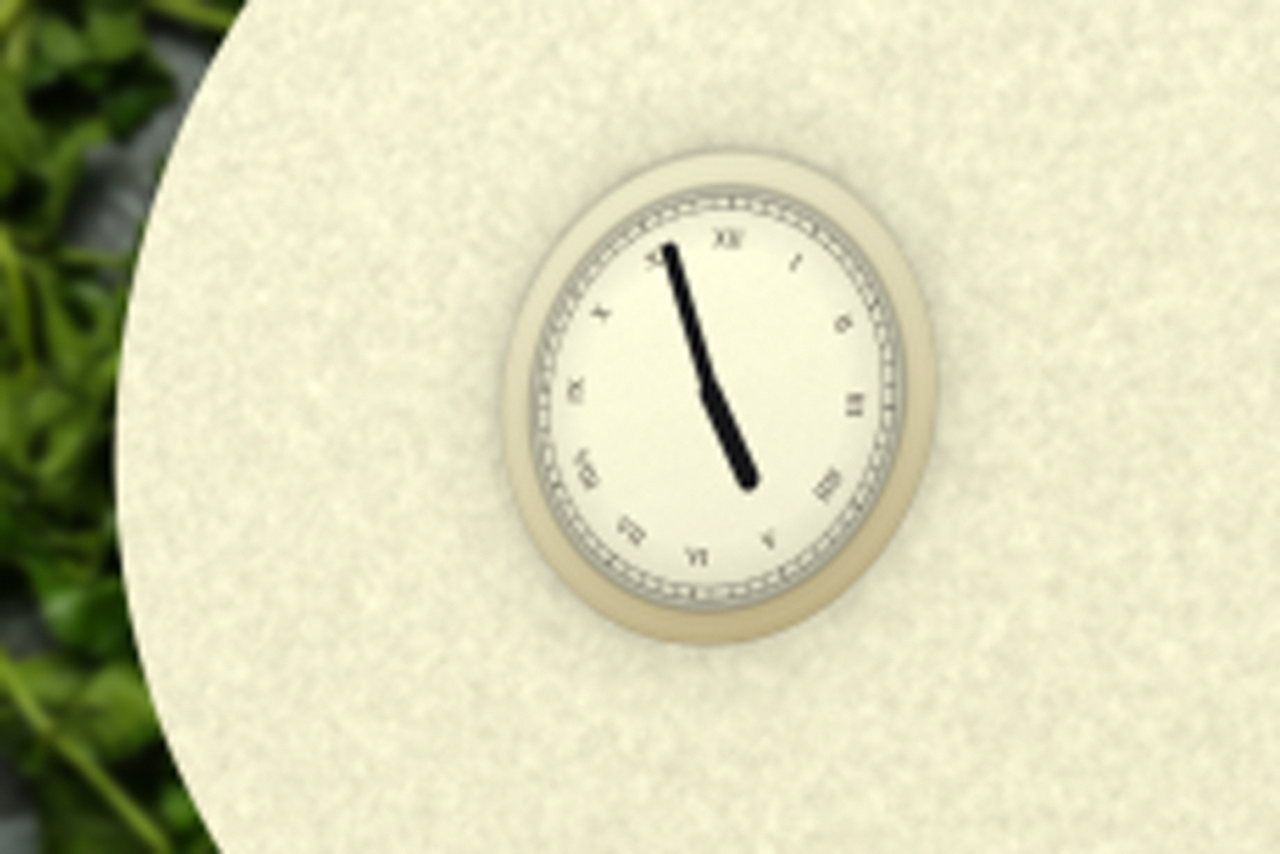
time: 4:56
